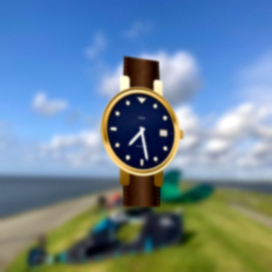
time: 7:28
